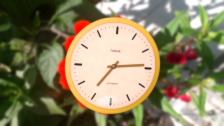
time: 7:14
